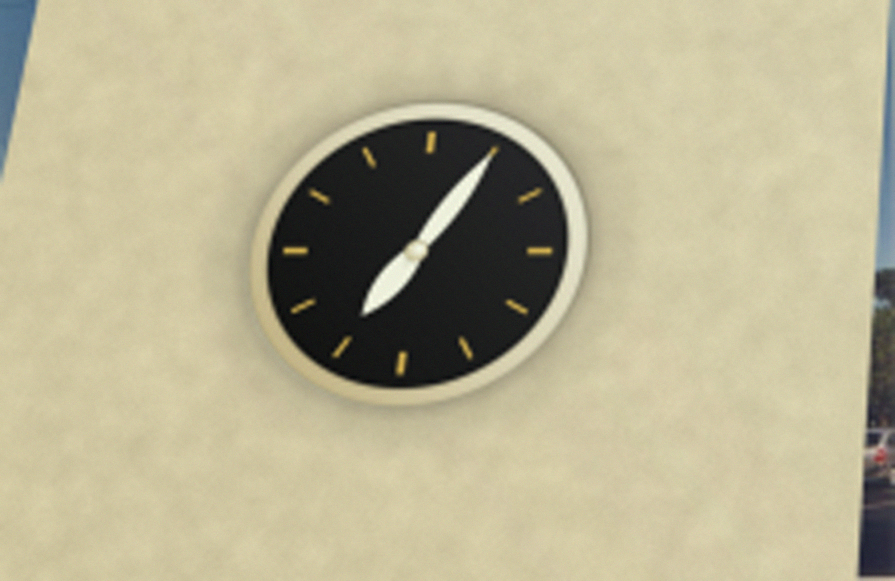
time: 7:05
